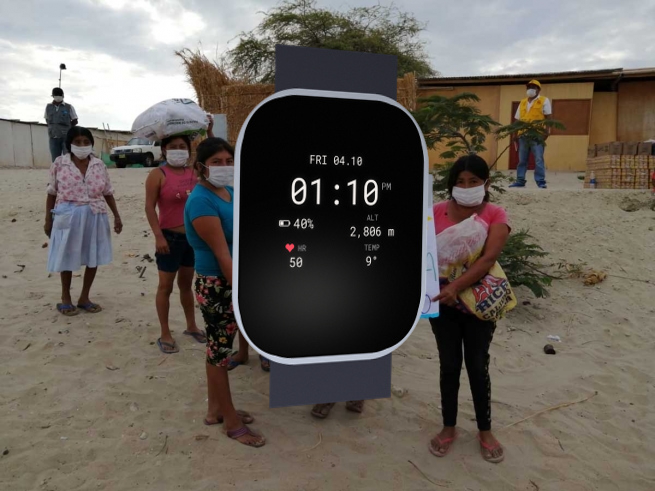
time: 1:10
